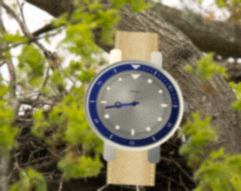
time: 8:43
